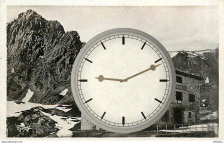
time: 9:11
